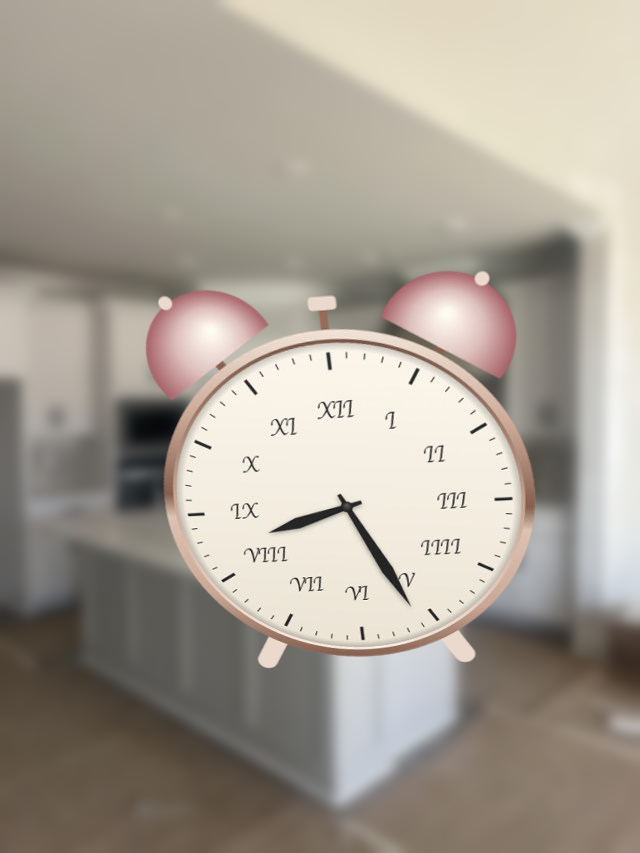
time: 8:26
